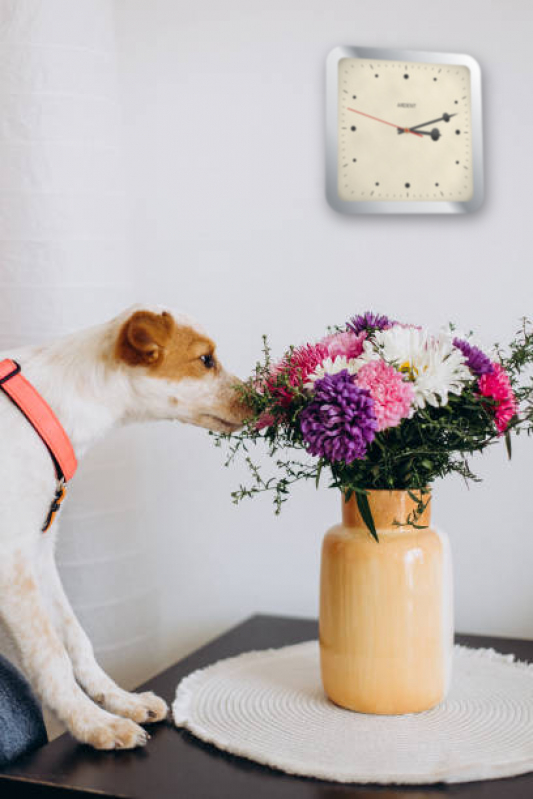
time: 3:11:48
